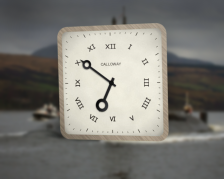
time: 6:51
